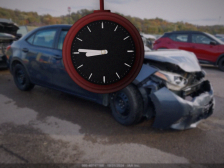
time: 8:46
